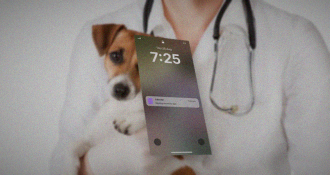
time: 7:25
